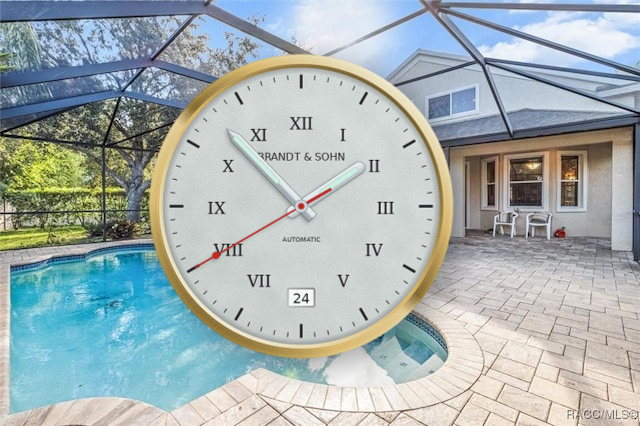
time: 1:52:40
